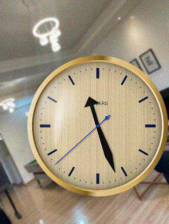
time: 11:26:38
